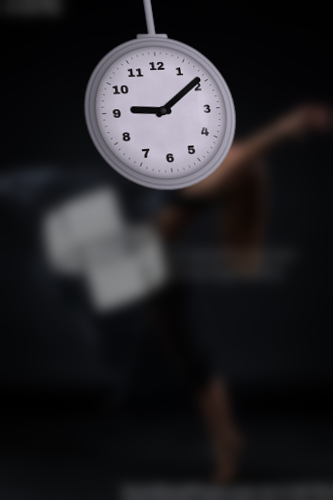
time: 9:09
